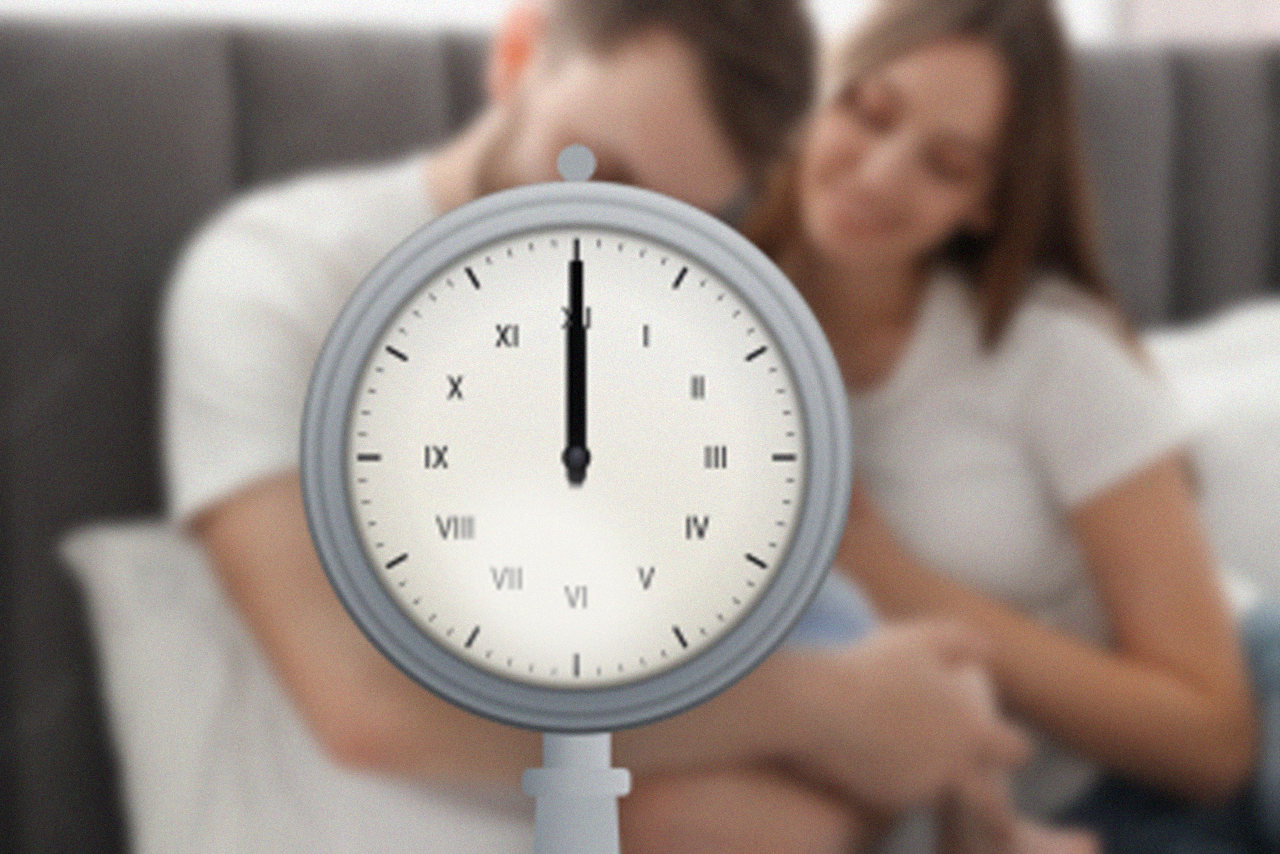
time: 12:00
